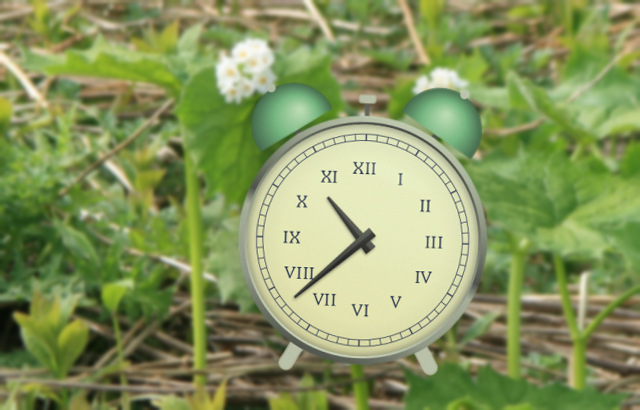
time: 10:38
